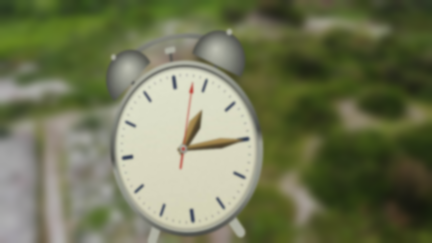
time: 1:15:03
